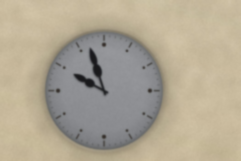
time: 9:57
